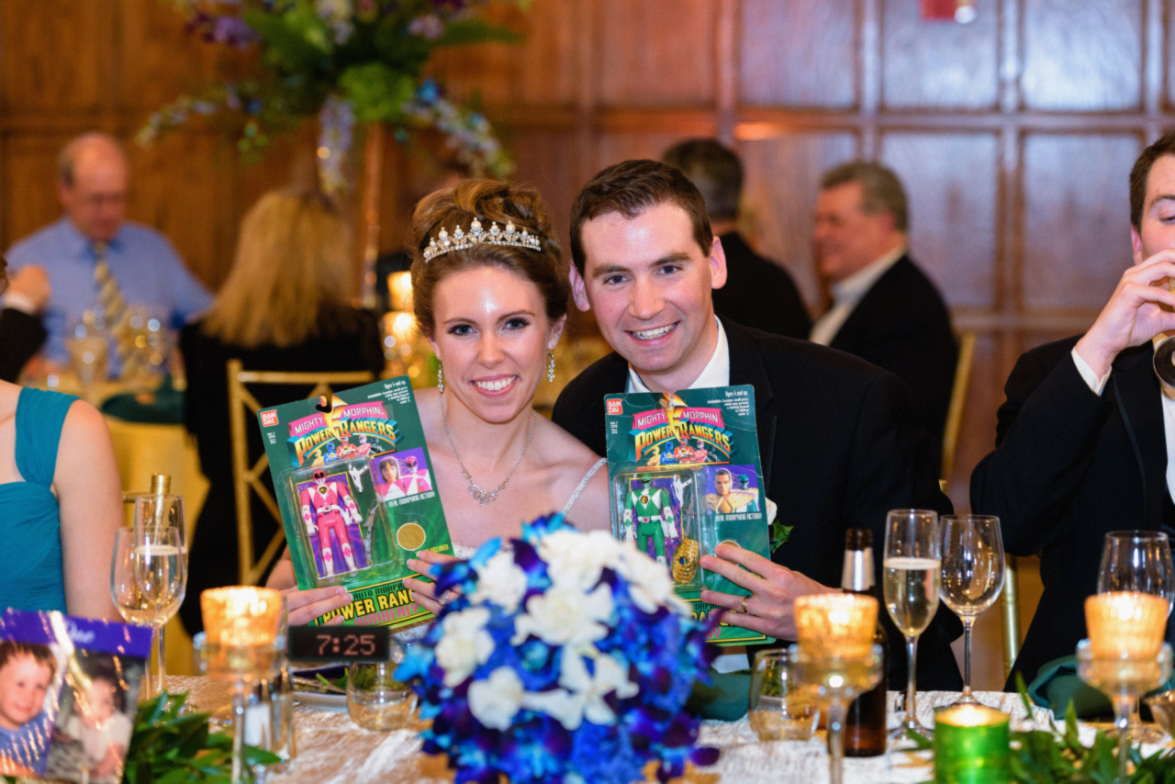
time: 7:25
